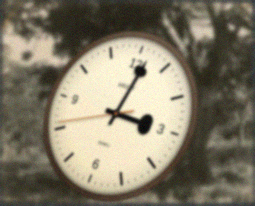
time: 3:01:41
